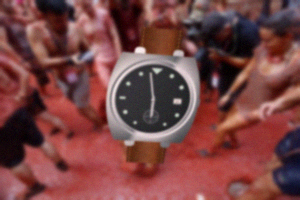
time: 5:58
